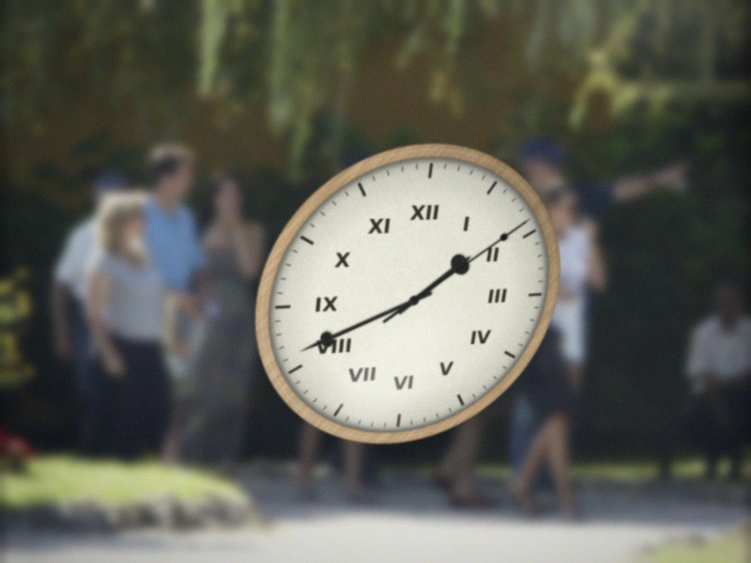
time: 1:41:09
